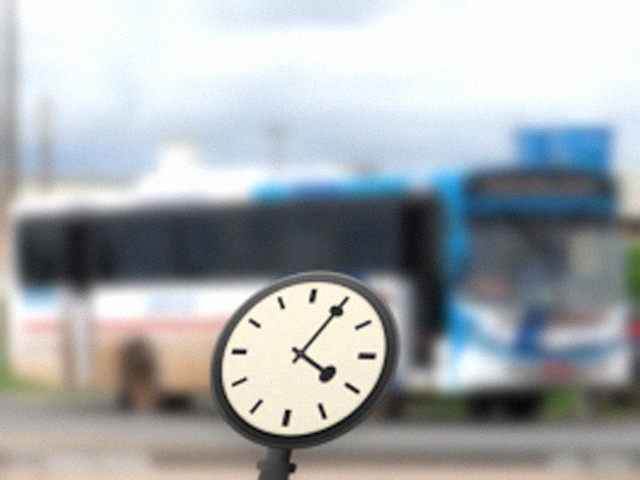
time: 4:05
